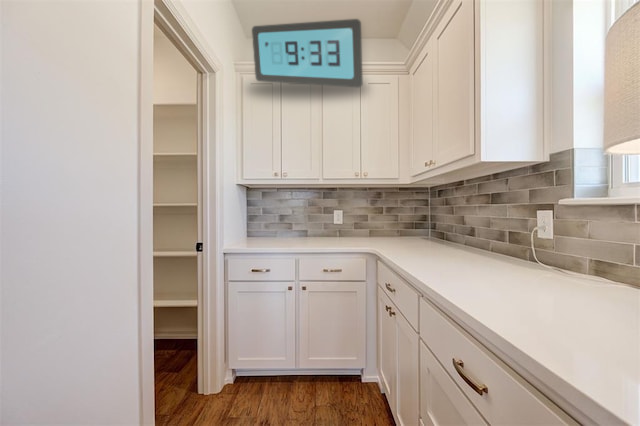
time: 9:33
